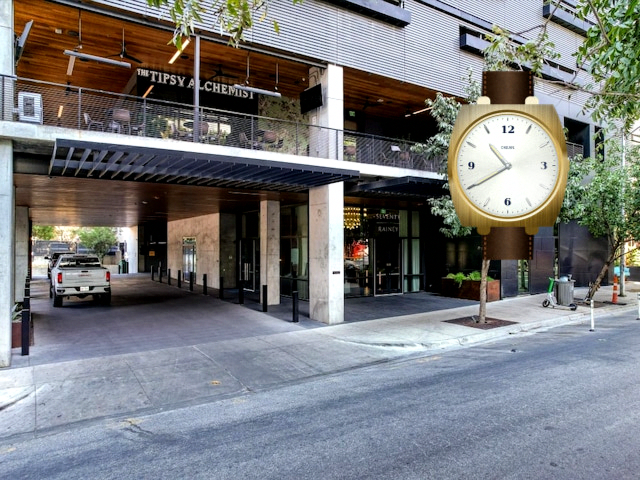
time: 10:40
